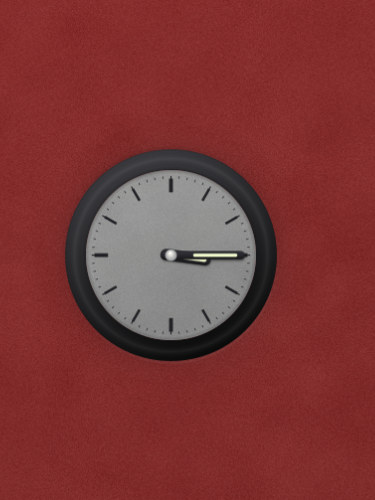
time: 3:15
